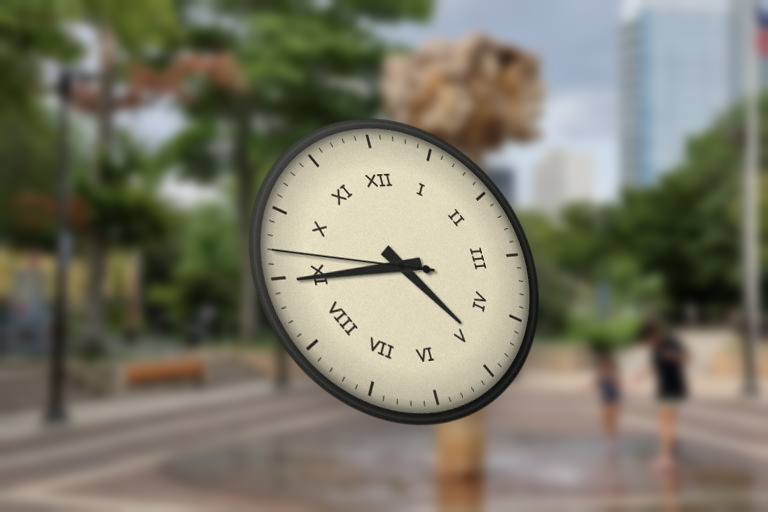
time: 4:44:47
